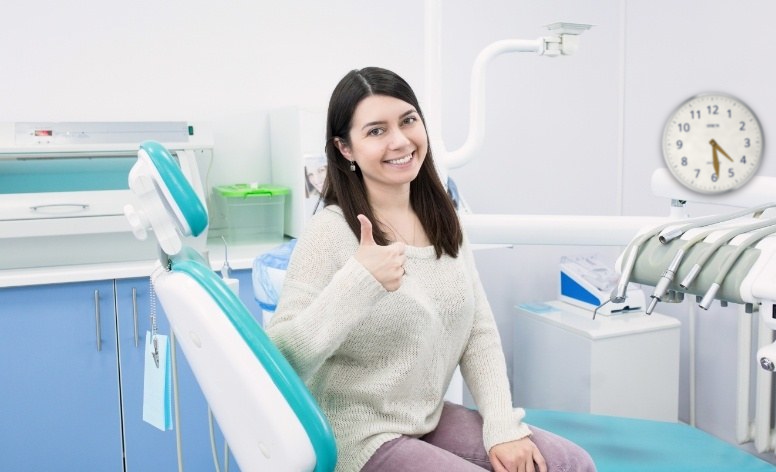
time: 4:29
